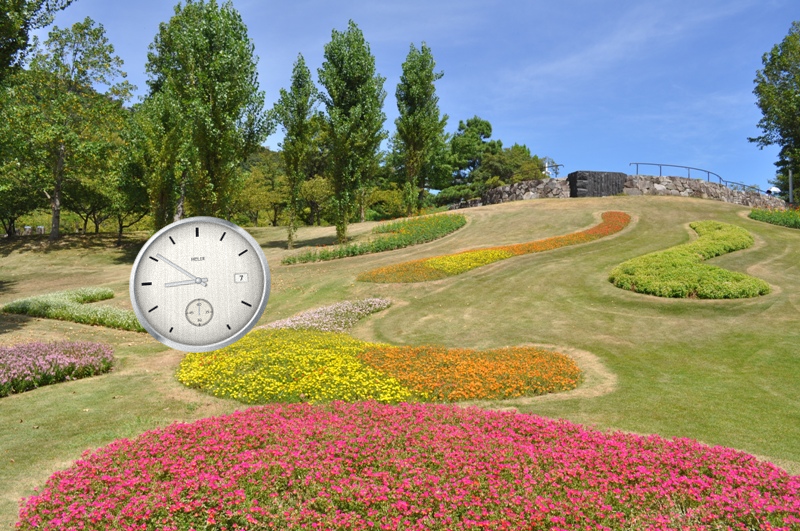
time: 8:51
